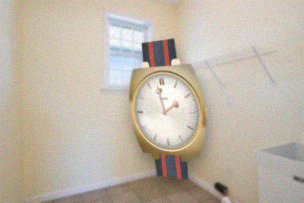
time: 1:58
